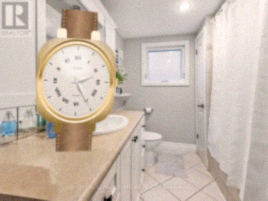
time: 2:25
